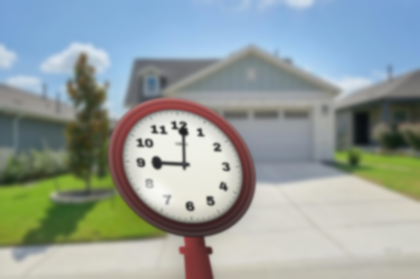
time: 9:01
